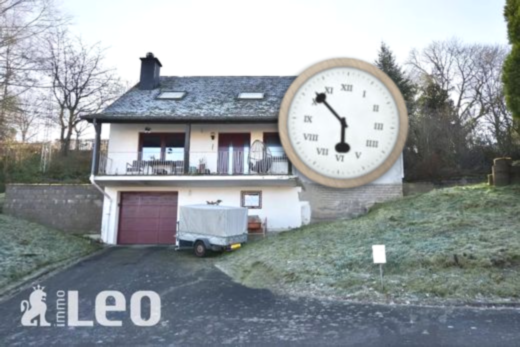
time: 5:52
